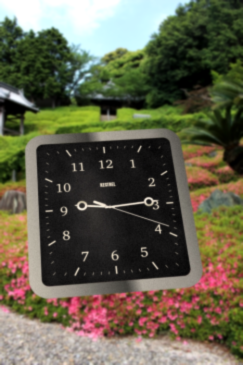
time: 9:14:19
